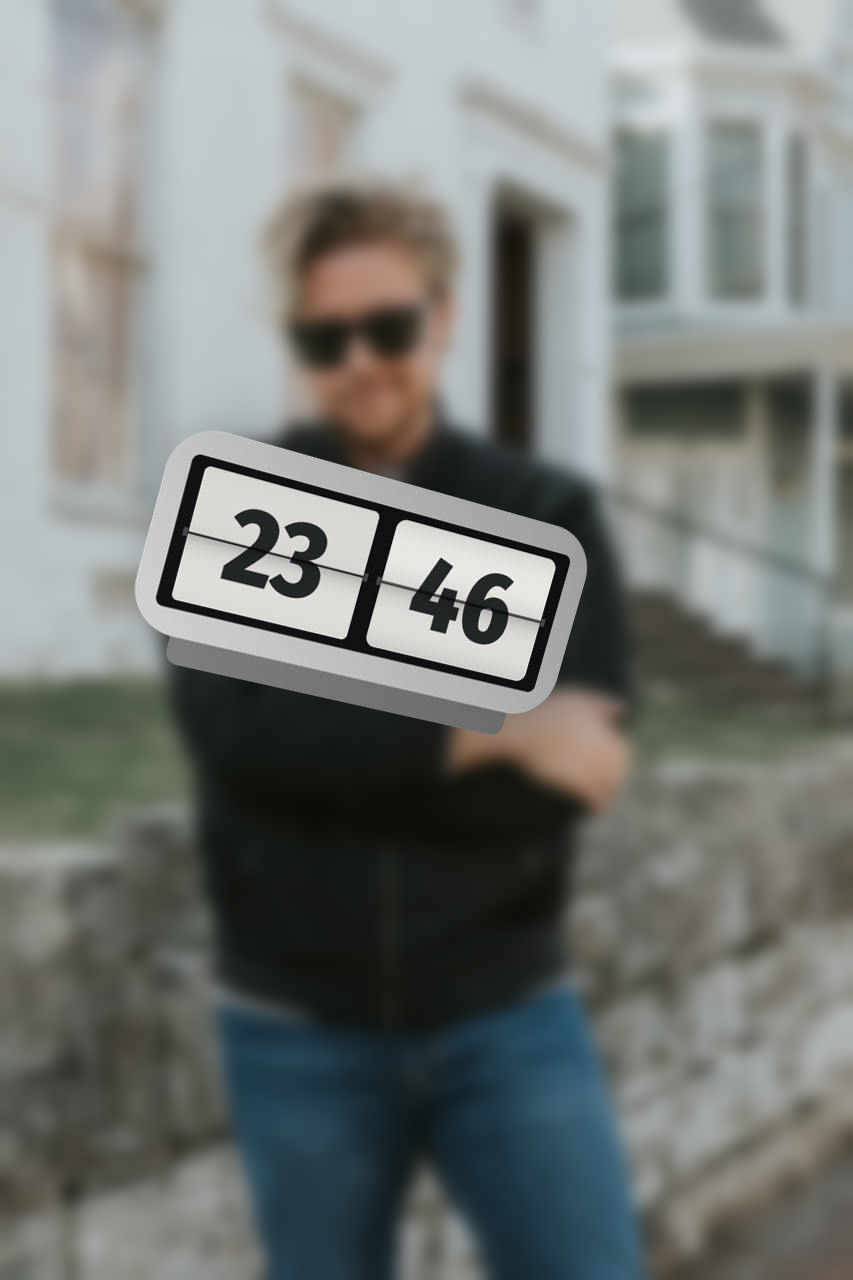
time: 23:46
